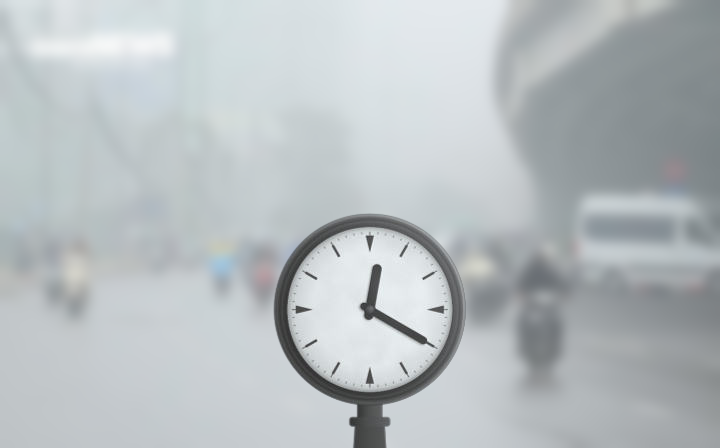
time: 12:20
